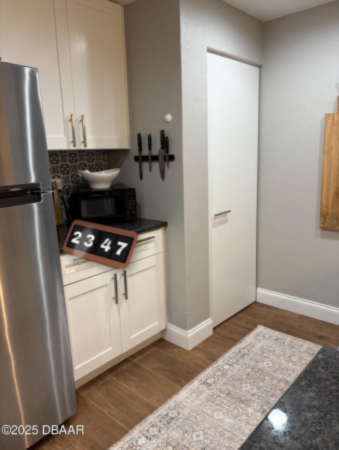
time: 23:47
